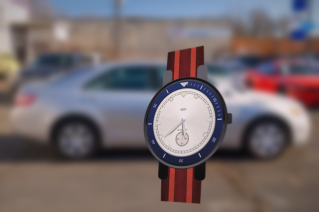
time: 5:39
